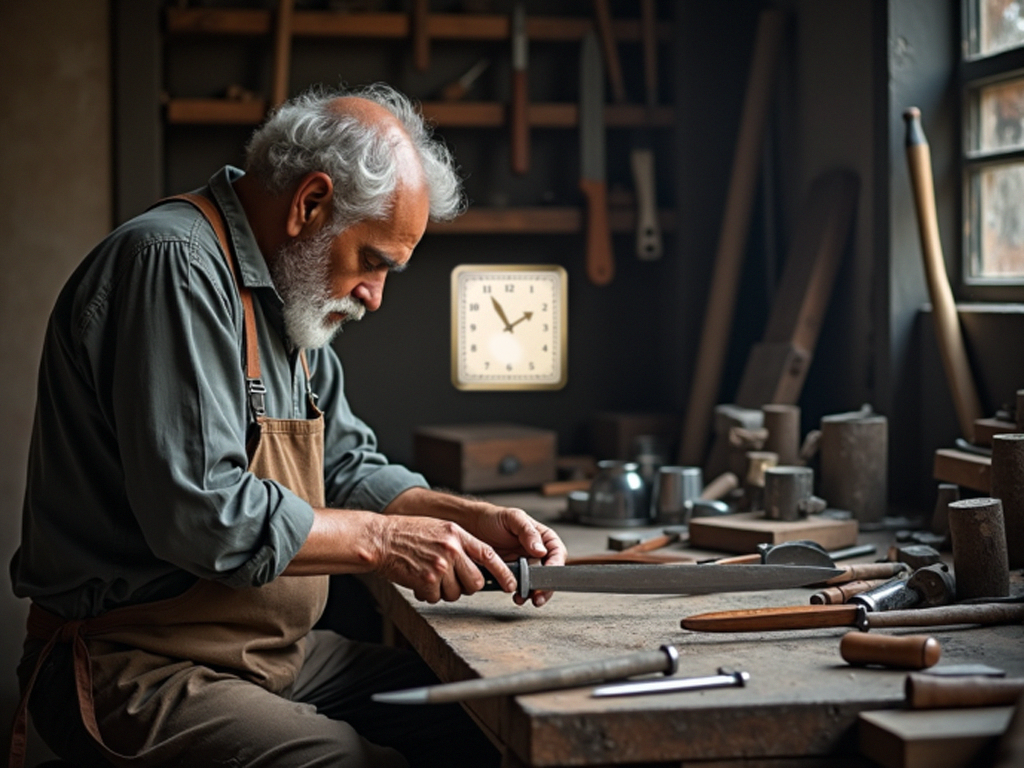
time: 1:55
